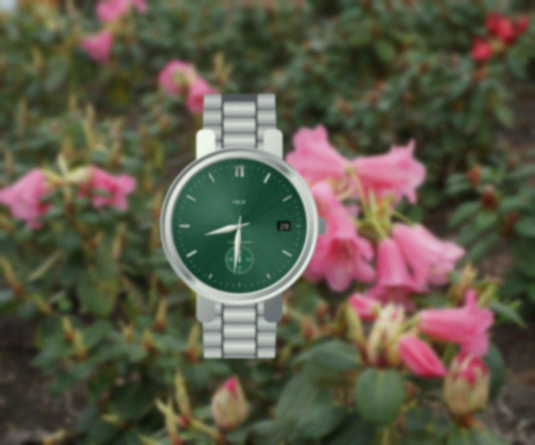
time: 8:31
